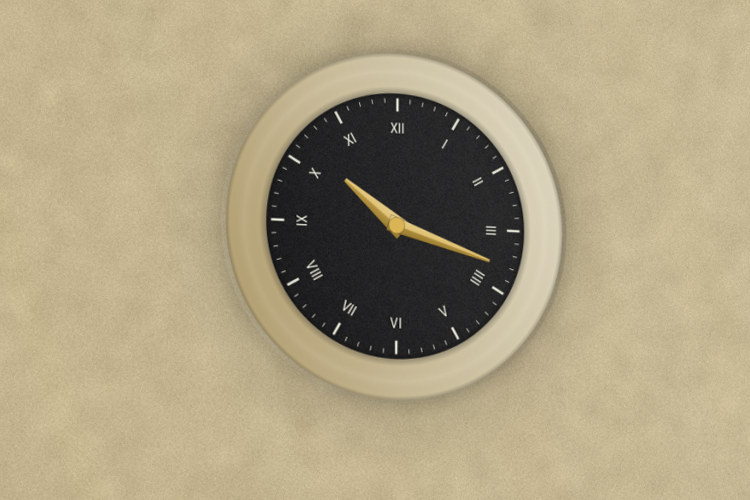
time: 10:18
